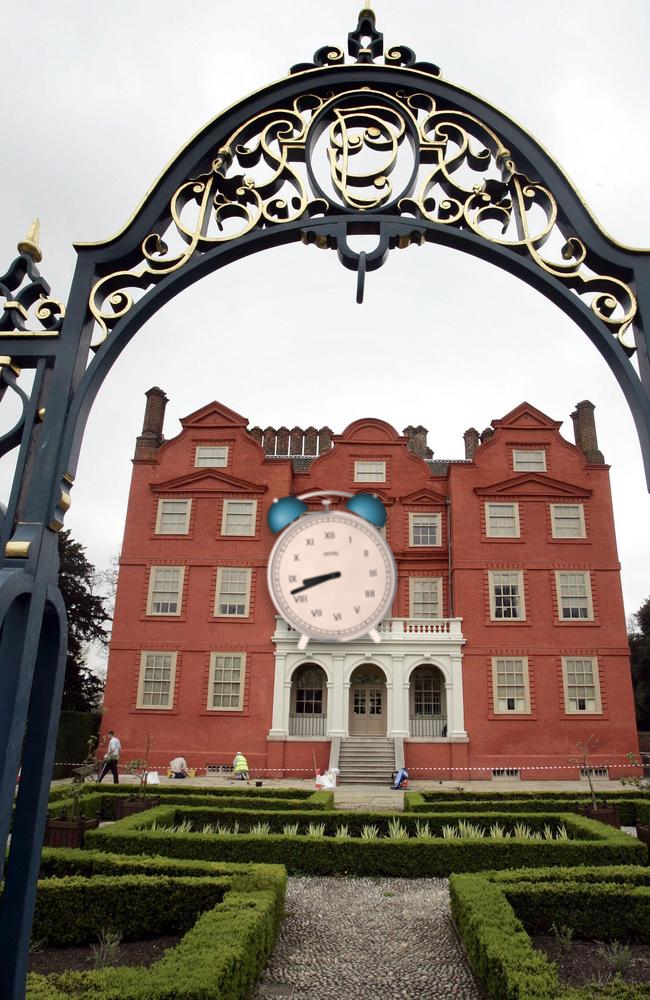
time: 8:42
